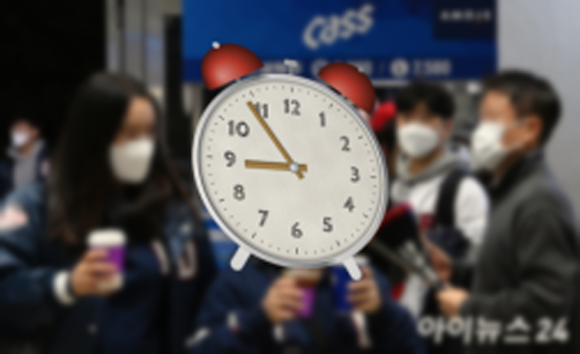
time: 8:54
